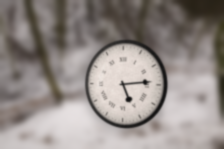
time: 5:14
